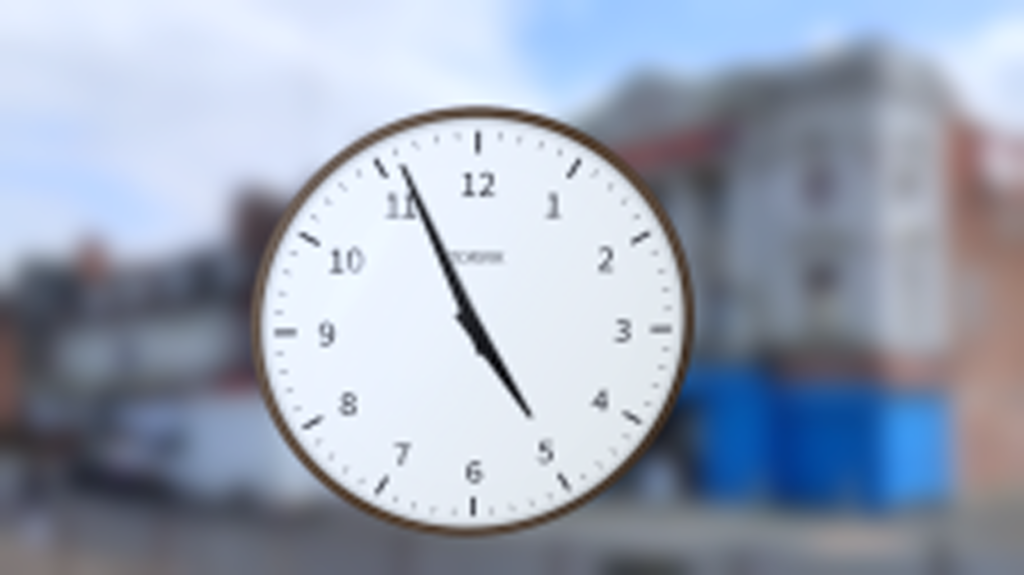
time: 4:56
